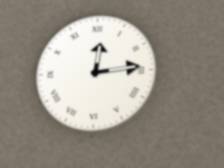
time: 12:14
